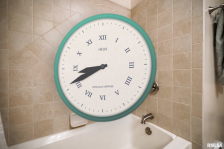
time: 8:41
